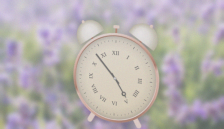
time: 4:53
